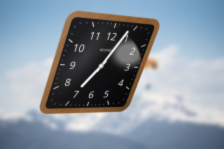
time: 7:04
